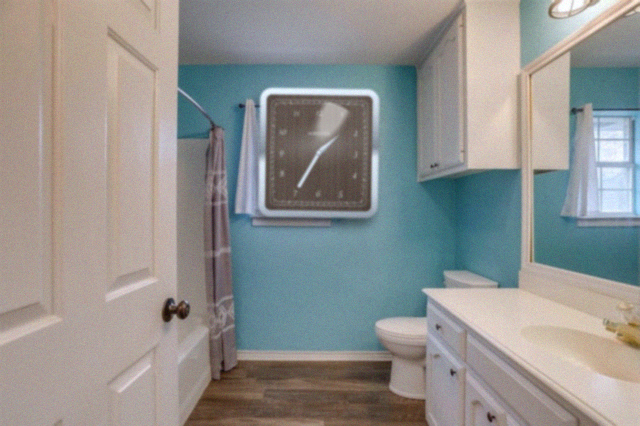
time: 1:35
